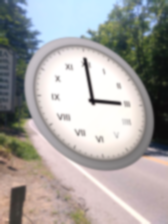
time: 3:00
